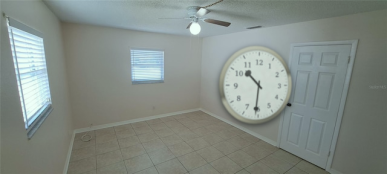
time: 10:31
